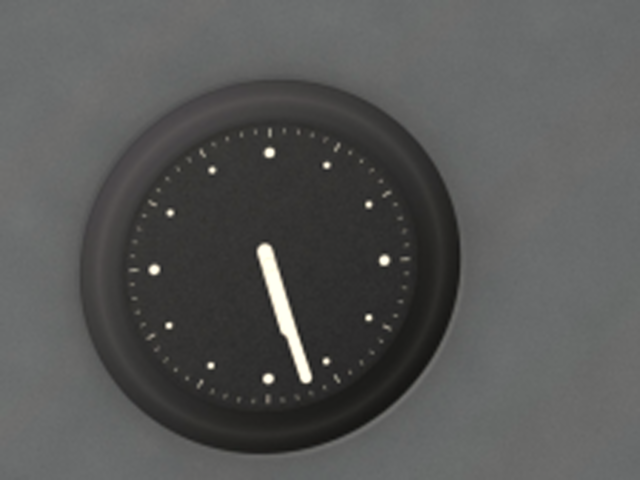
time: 5:27
